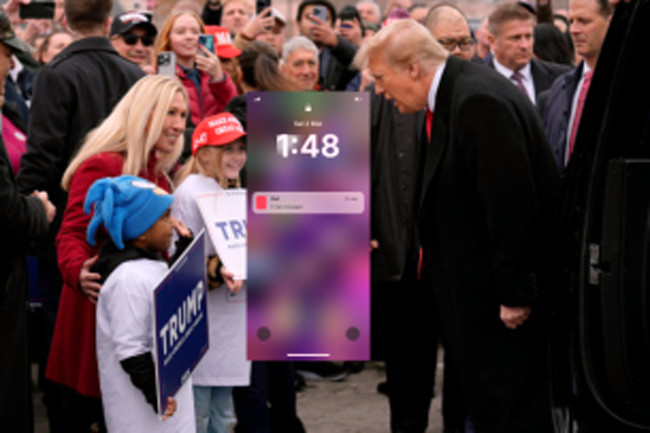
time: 1:48
